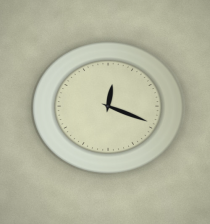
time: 12:19
